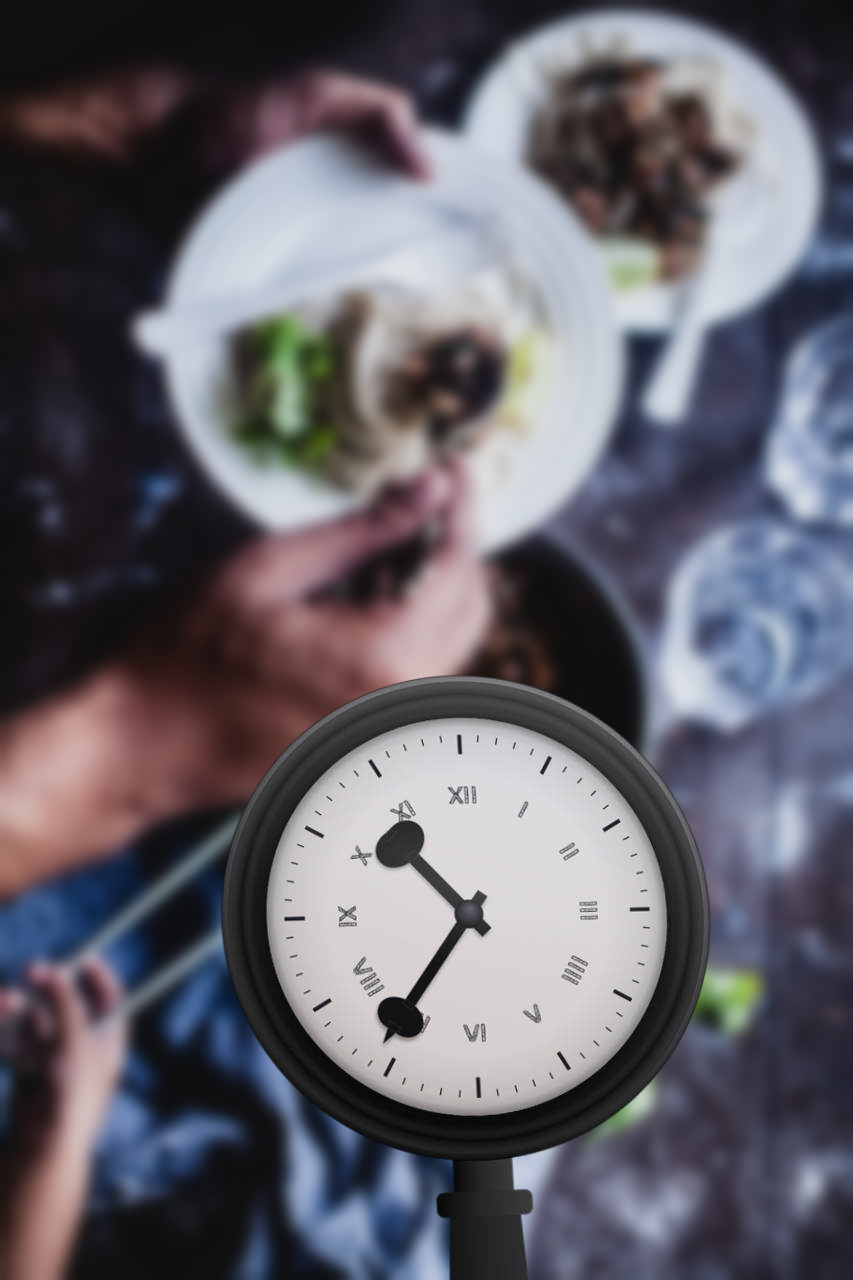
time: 10:36
